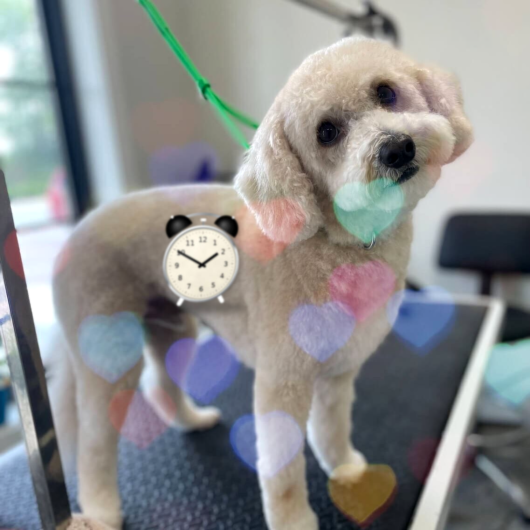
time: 1:50
